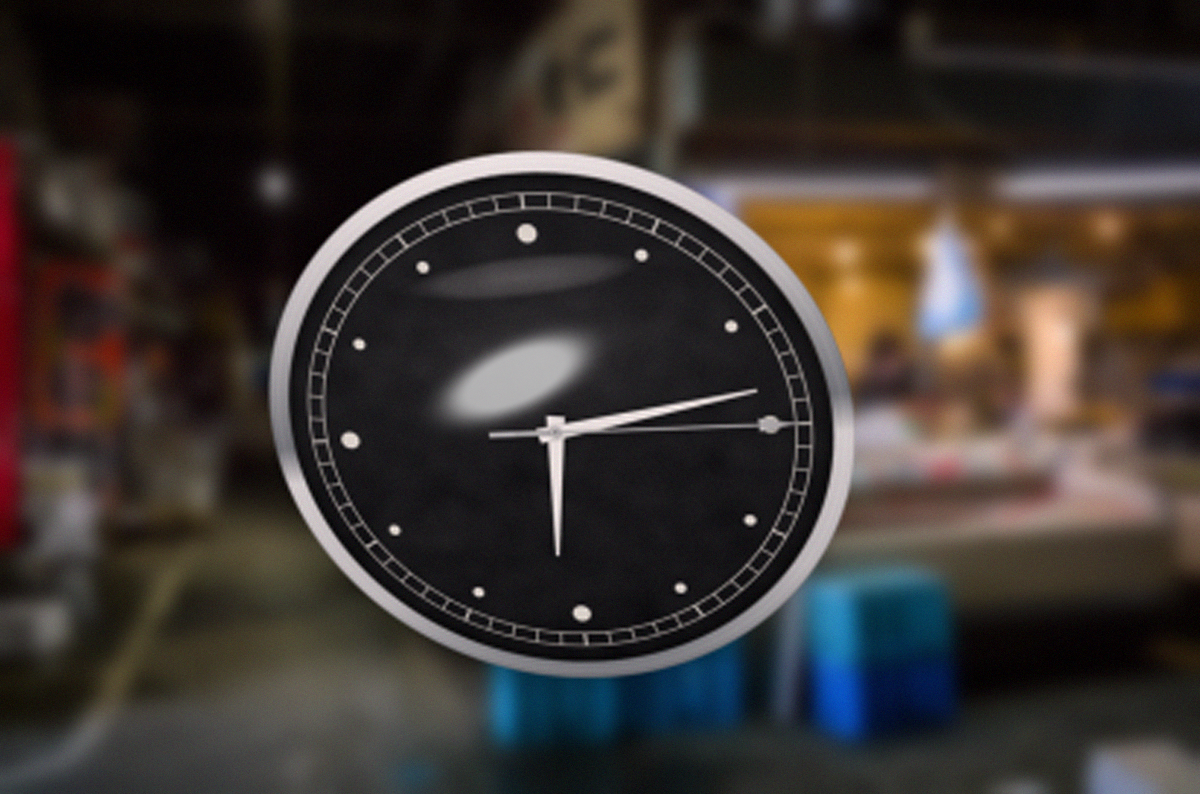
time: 6:13:15
